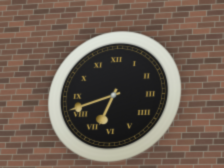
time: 6:42
